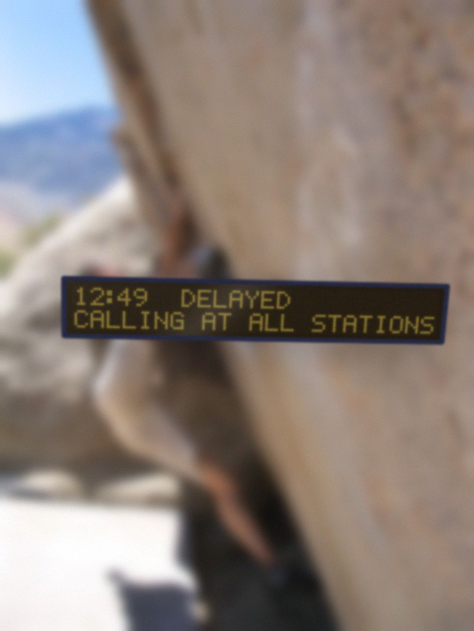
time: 12:49
